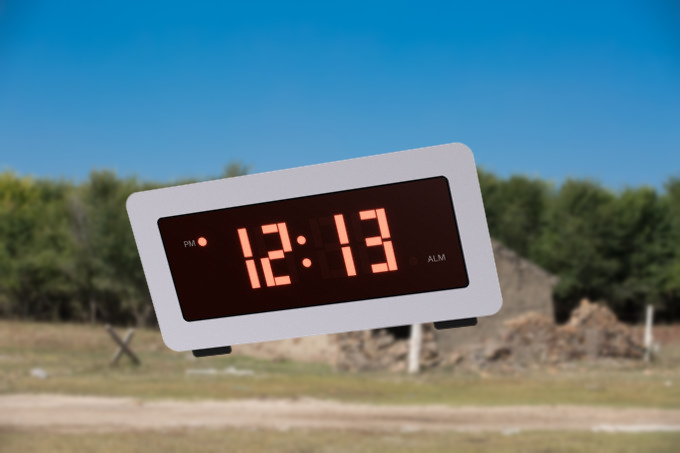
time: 12:13
